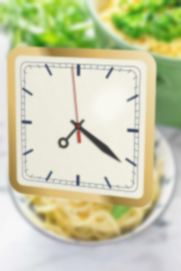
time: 7:20:59
